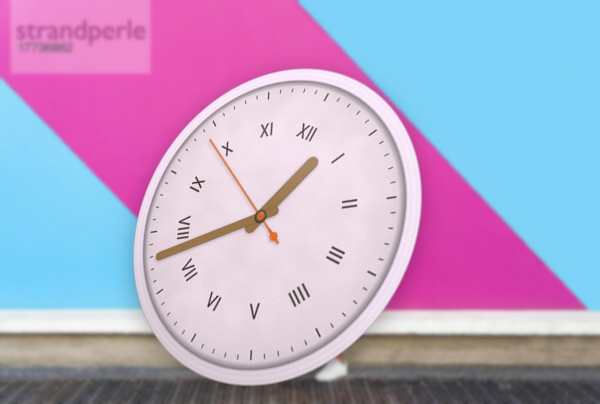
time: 12:37:49
